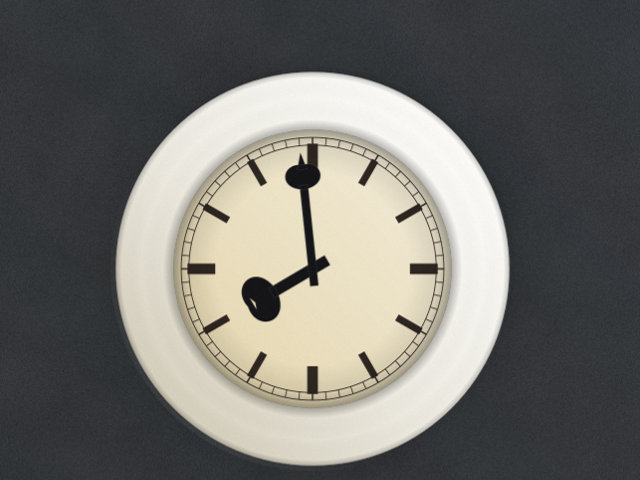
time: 7:59
